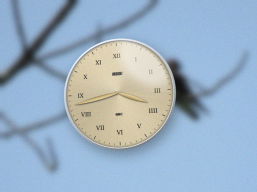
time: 3:43
